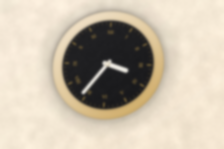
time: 3:36
